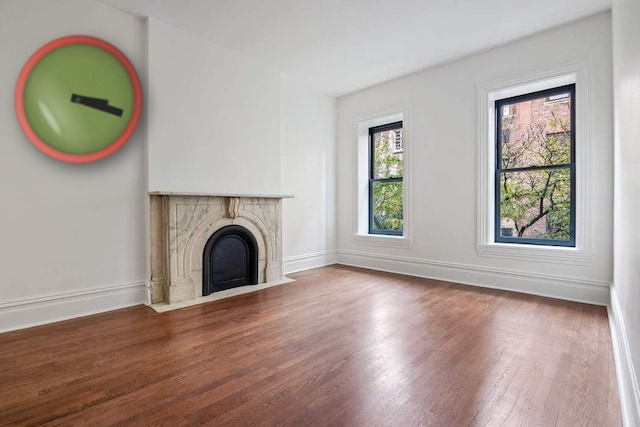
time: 3:18
